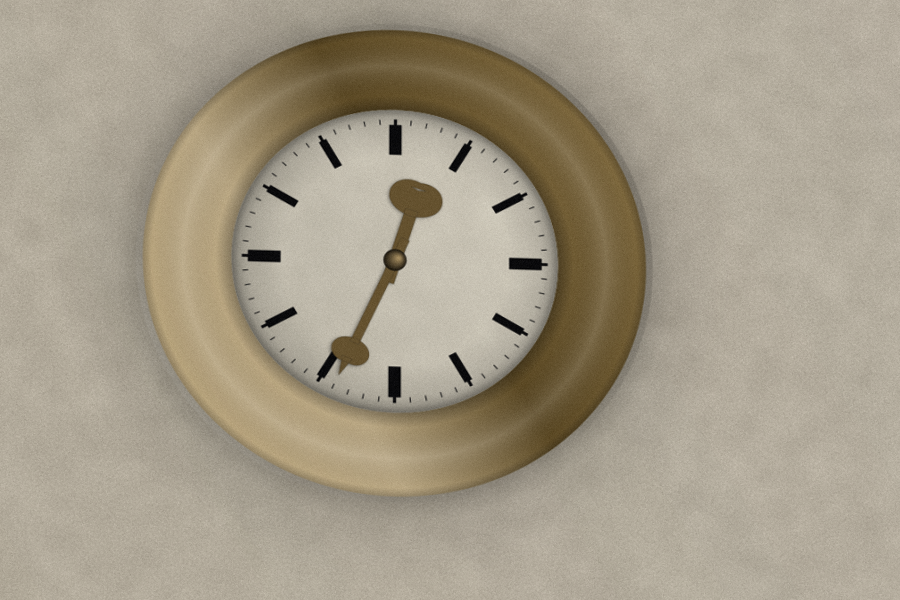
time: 12:34
